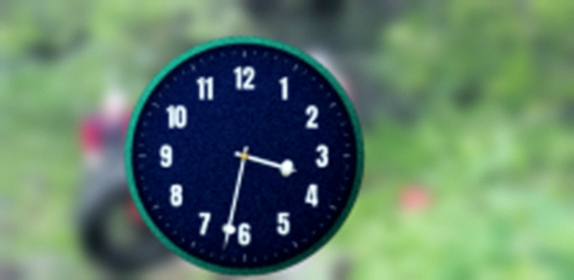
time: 3:32
